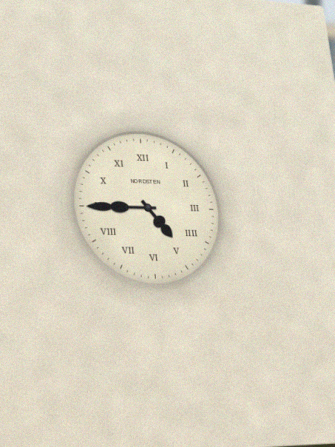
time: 4:45
